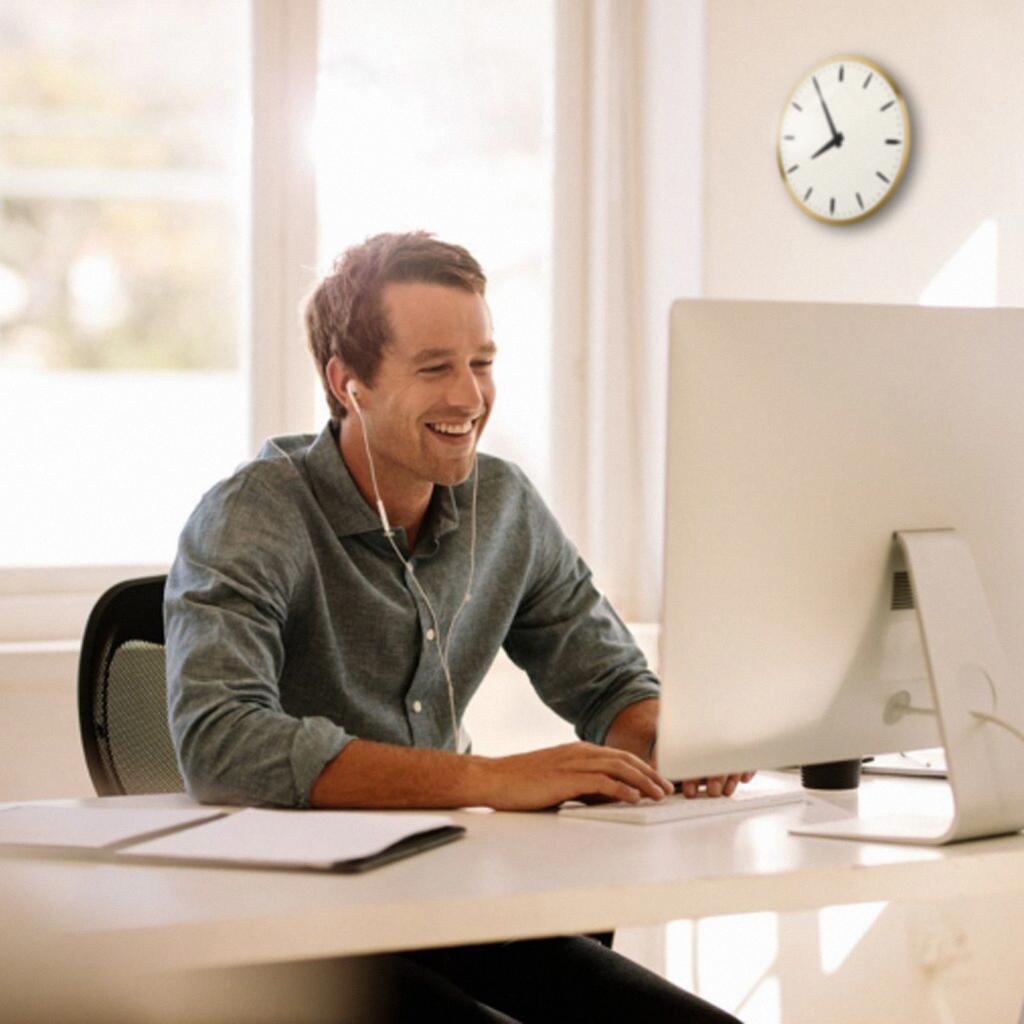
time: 7:55
